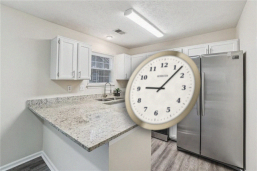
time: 9:07
